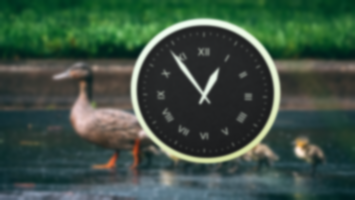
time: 12:54
